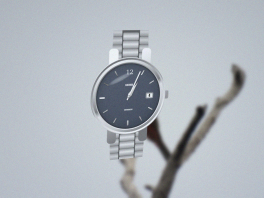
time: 1:04
